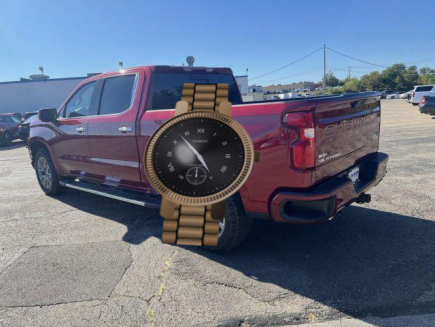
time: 4:53
